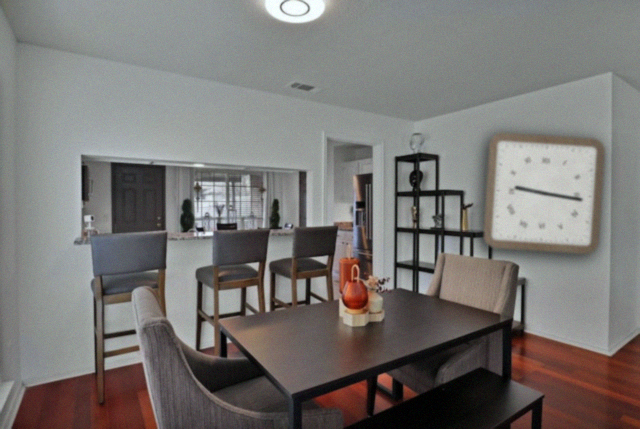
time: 9:16
